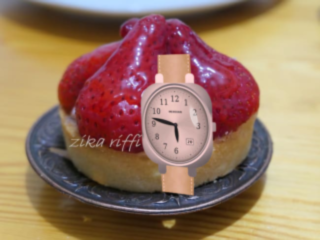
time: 5:47
